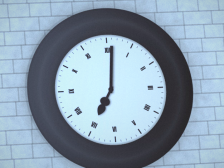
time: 7:01
